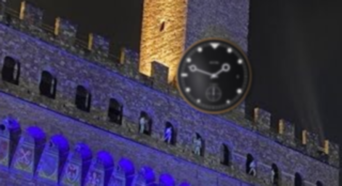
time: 1:48
